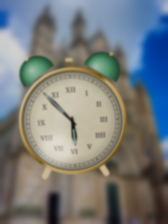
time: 5:53
